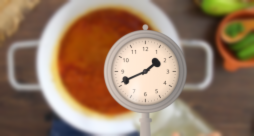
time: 1:41
